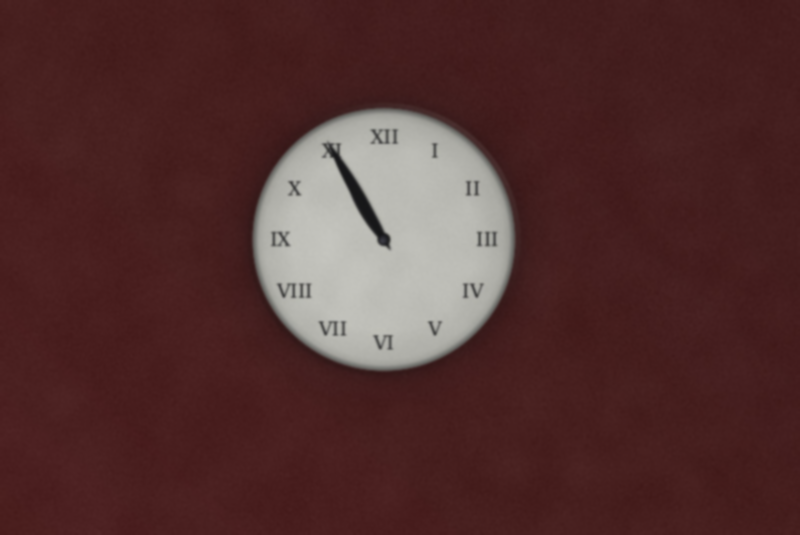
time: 10:55
